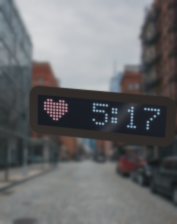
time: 5:17
